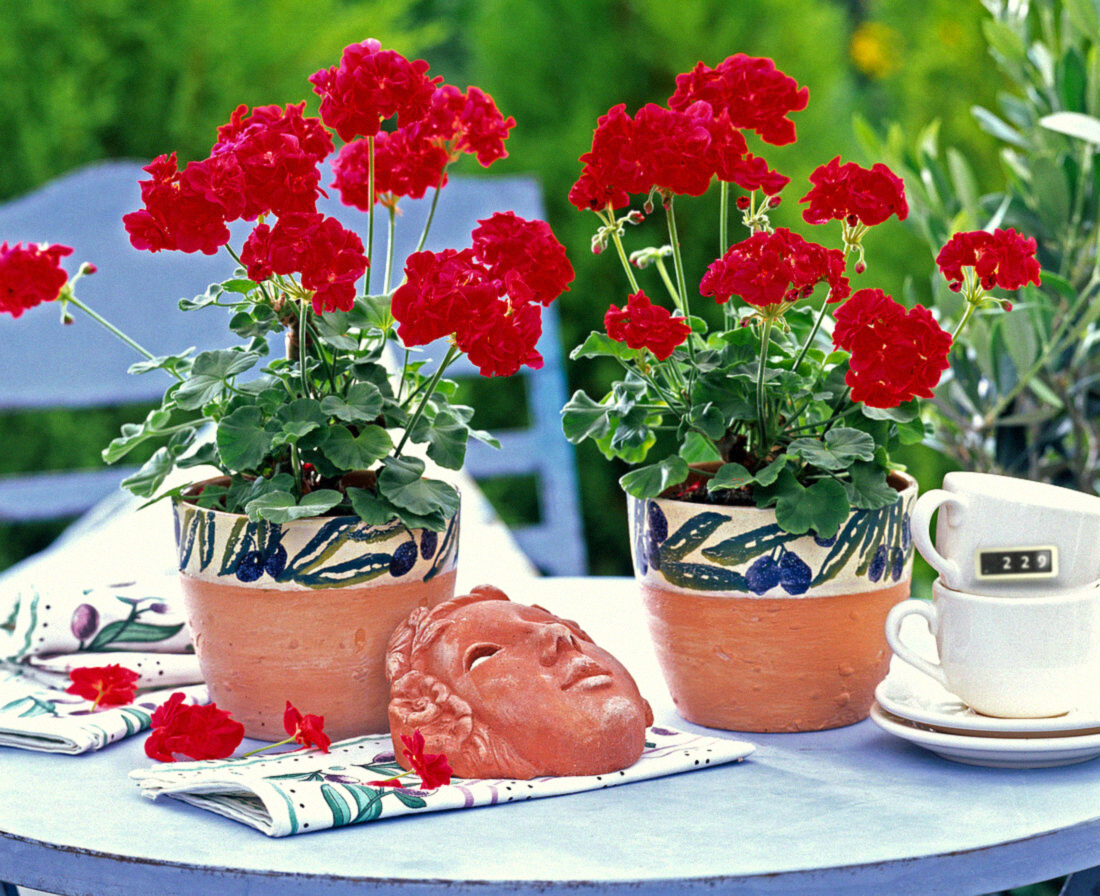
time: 2:29
